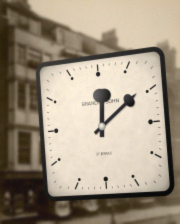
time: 12:09
